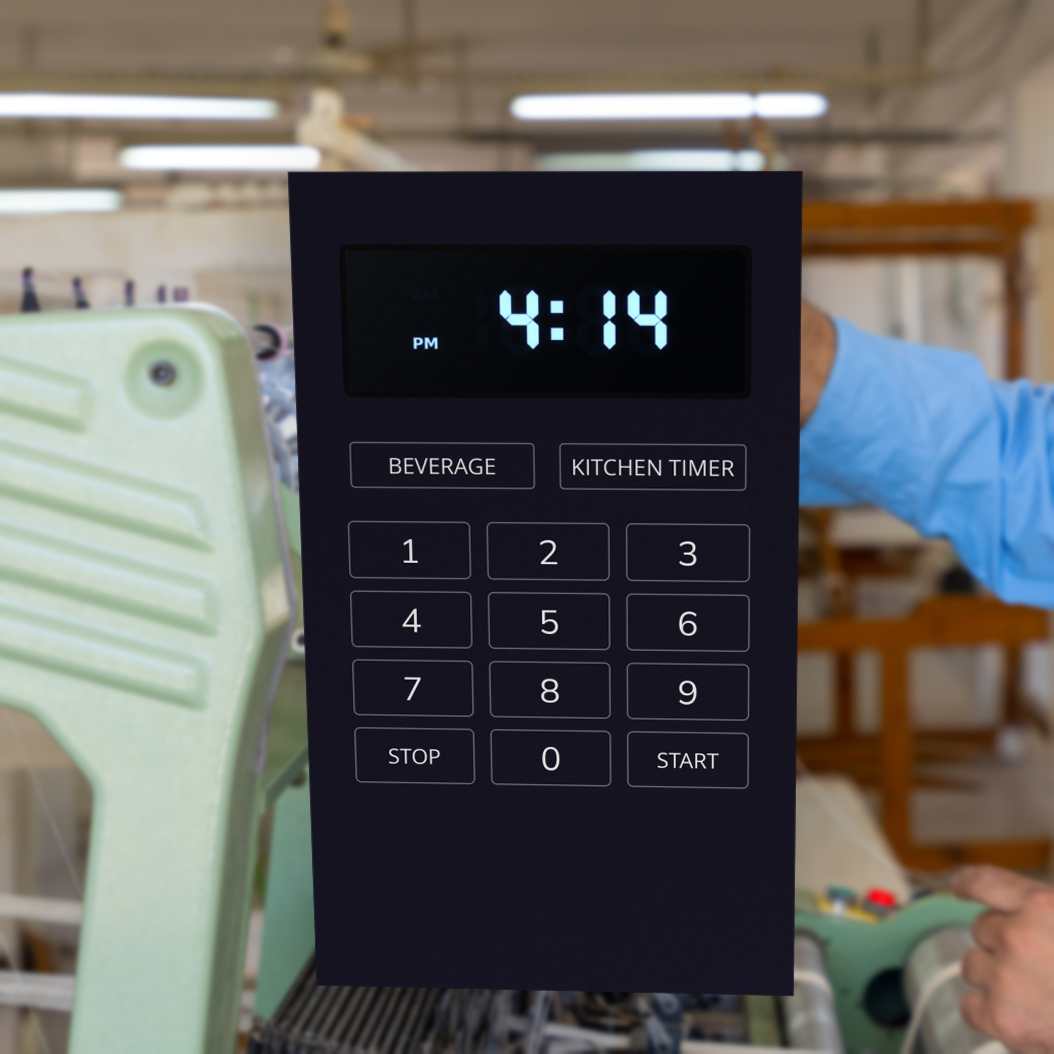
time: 4:14
